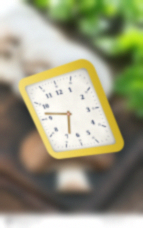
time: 6:47
